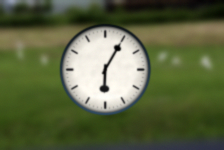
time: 6:05
